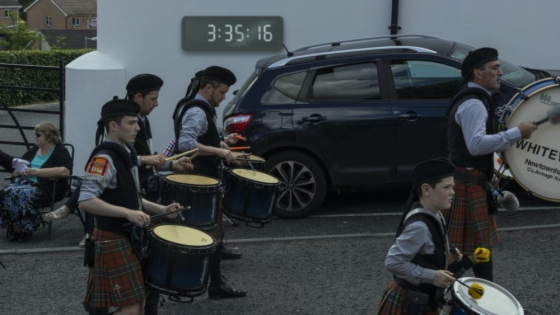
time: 3:35:16
